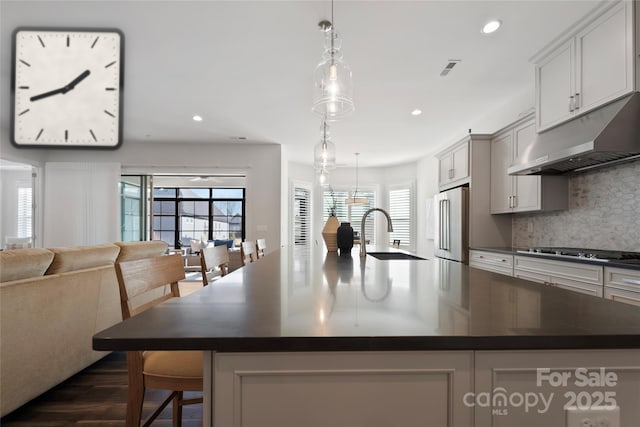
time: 1:42
